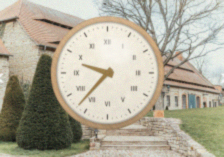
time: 9:37
